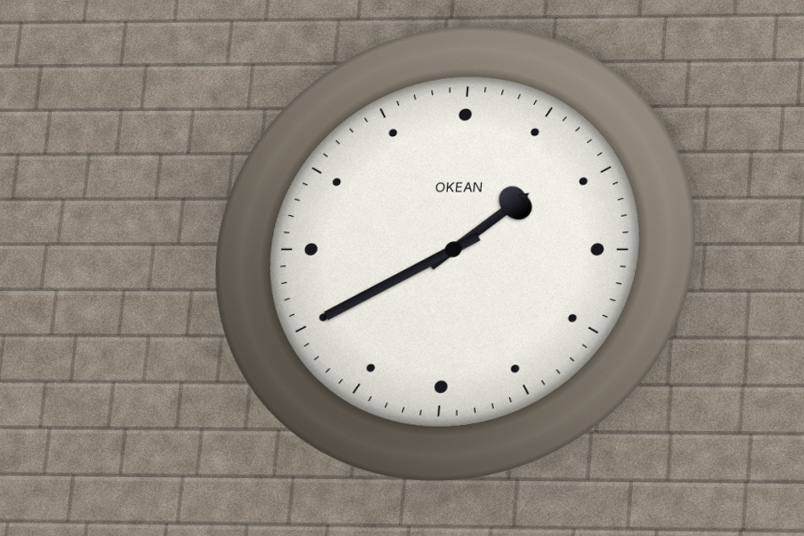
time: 1:40
